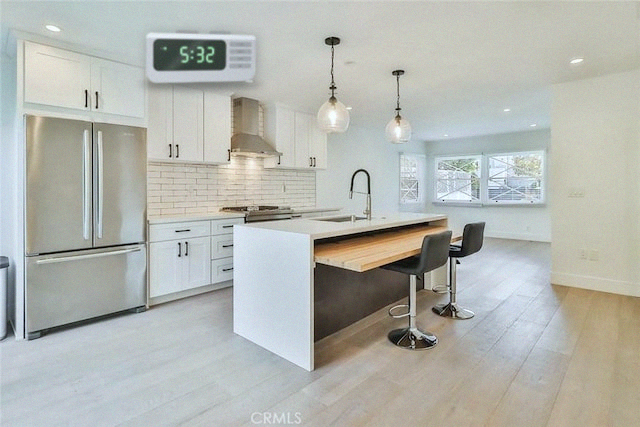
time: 5:32
